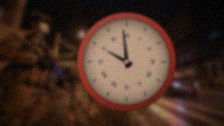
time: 9:59
